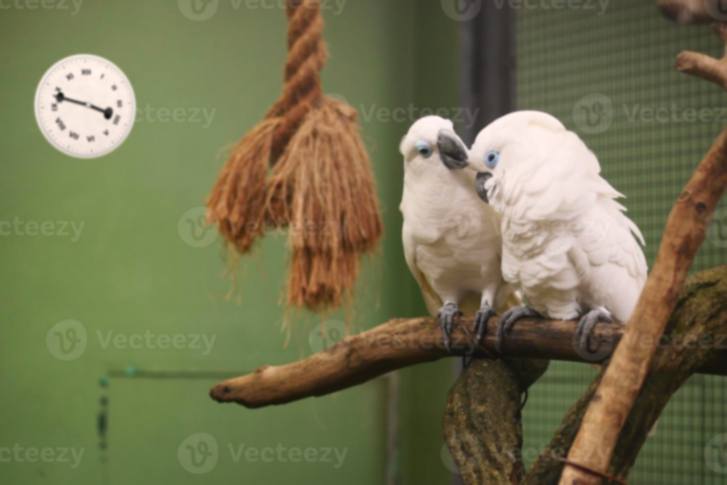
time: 3:48
